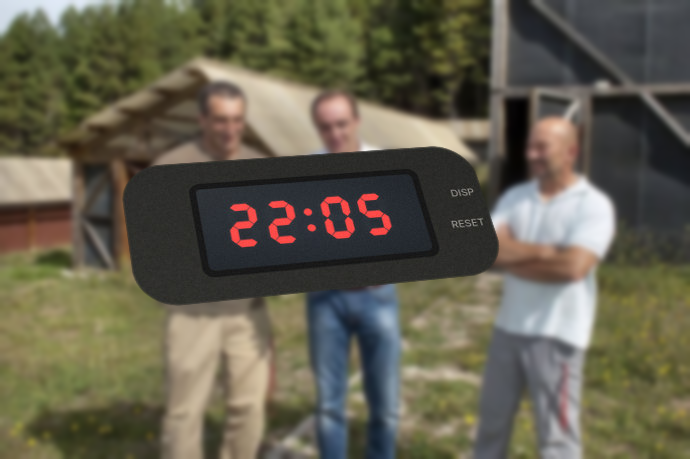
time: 22:05
